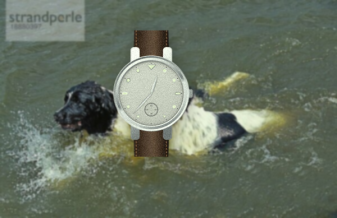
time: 12:37
